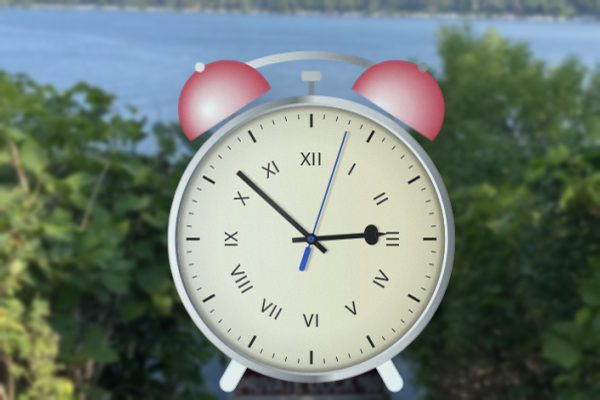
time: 2:52:03
